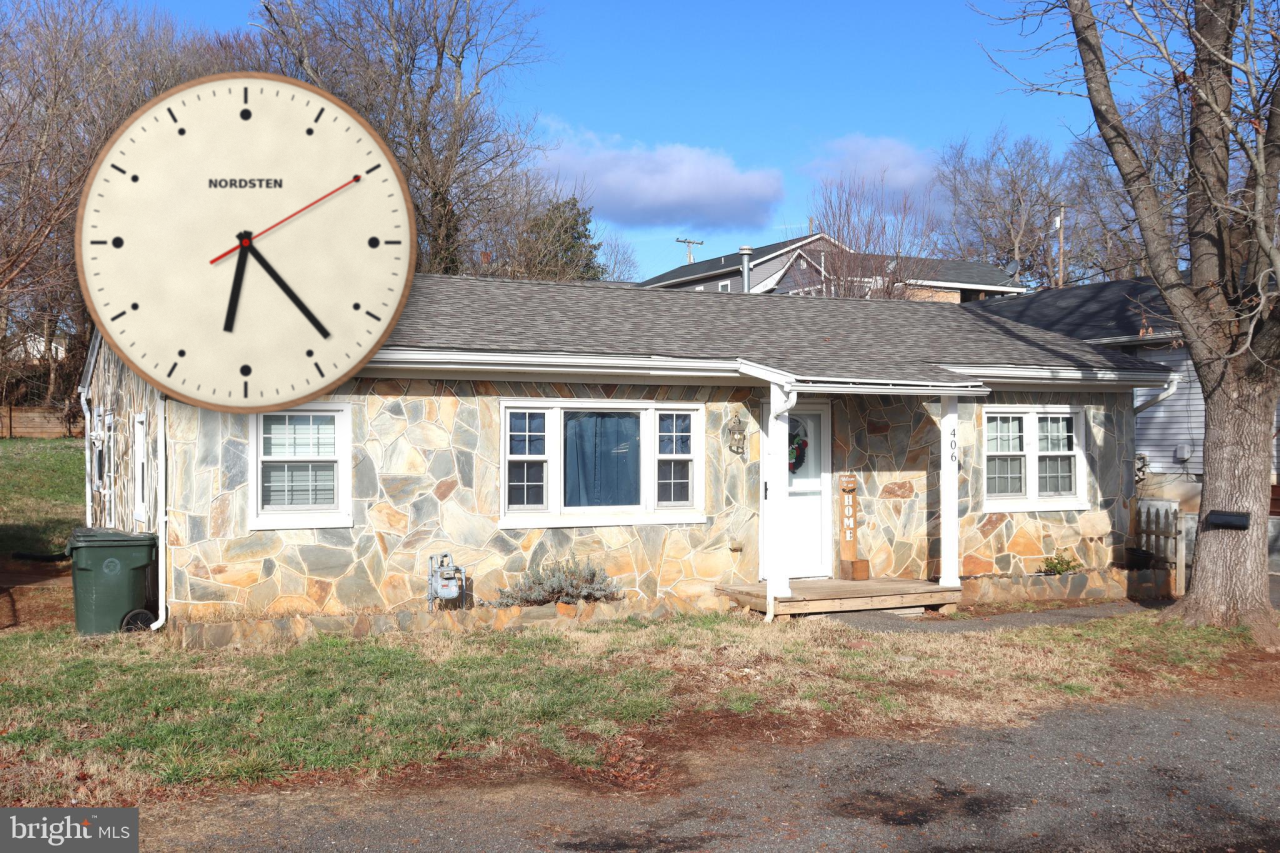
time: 6:23:10
